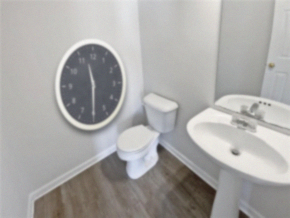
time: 11:30
